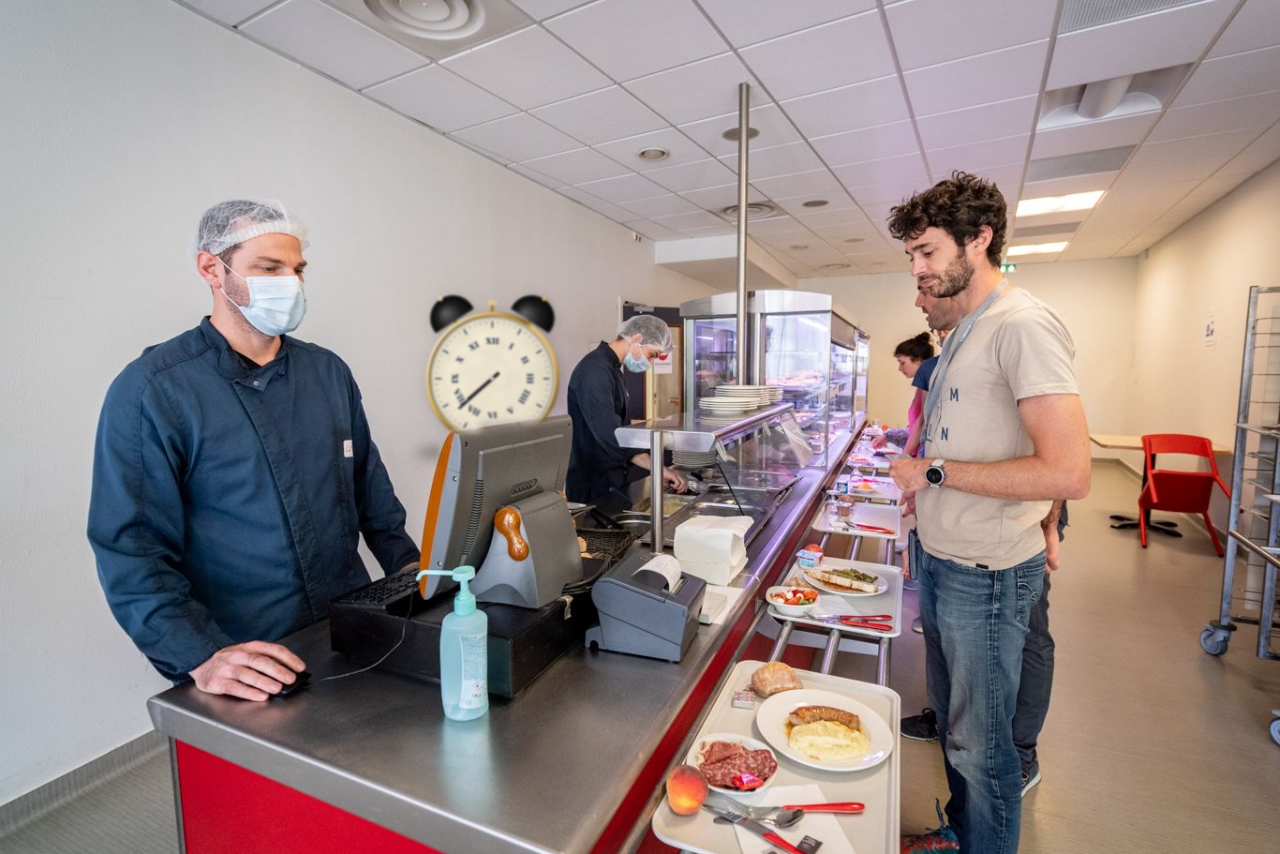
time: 7:38
